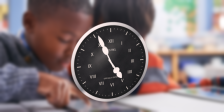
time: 4:56
